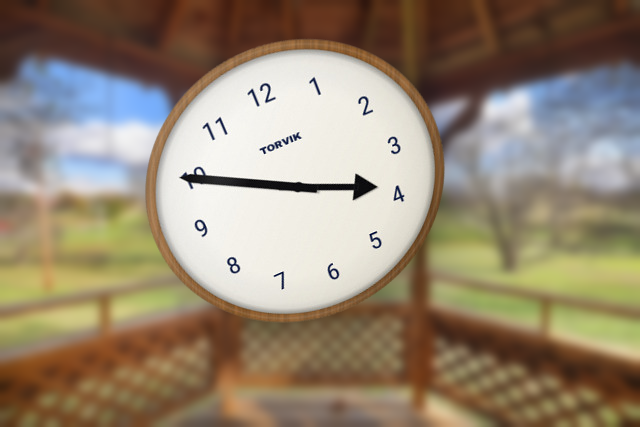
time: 3:50
